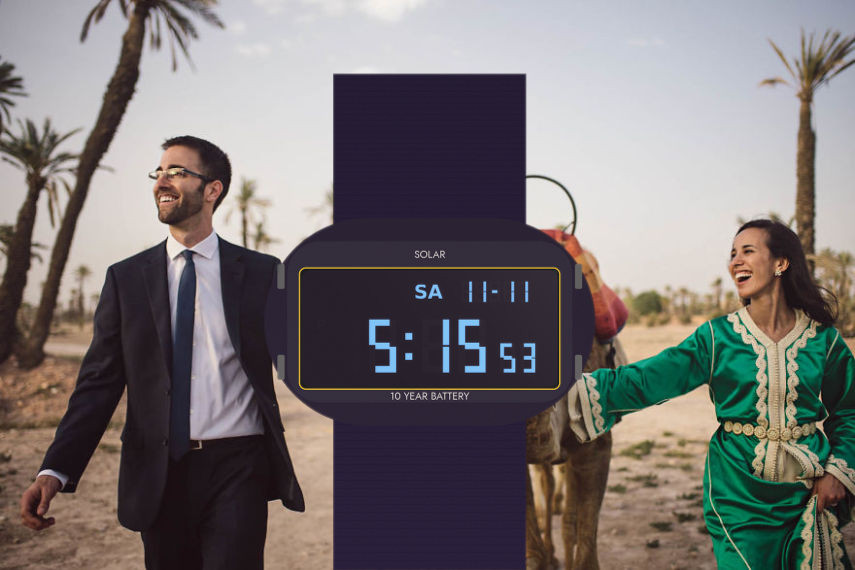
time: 5:15:53
